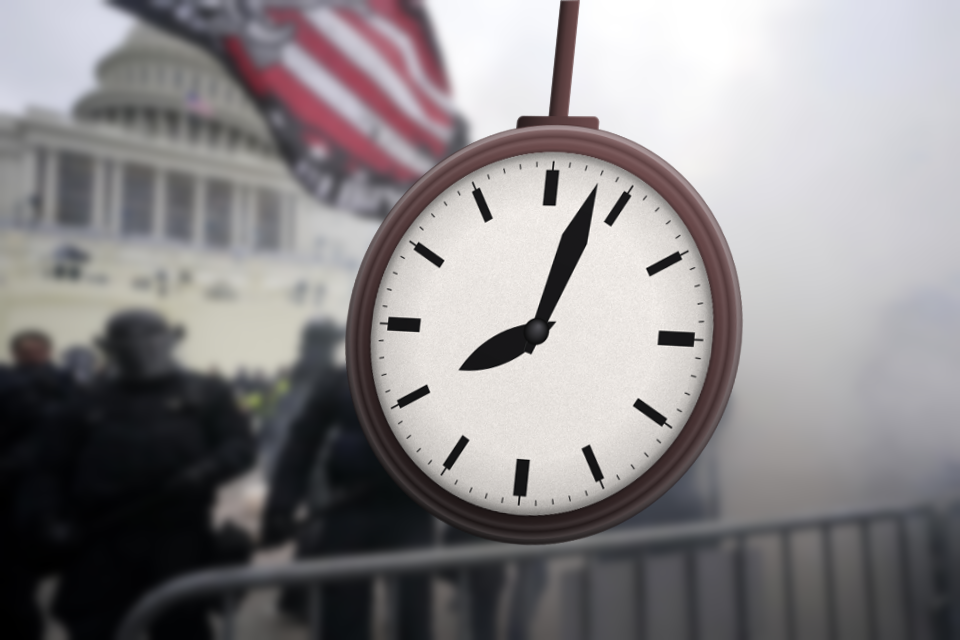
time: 8:03
